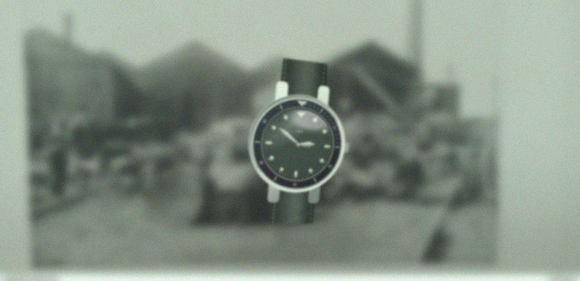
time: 2:51
